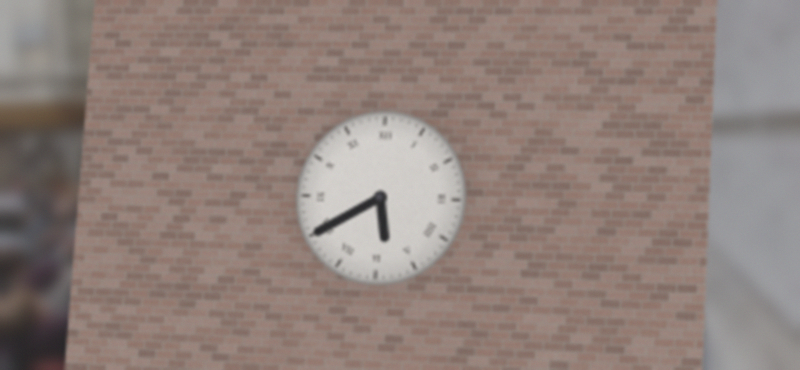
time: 5:40
